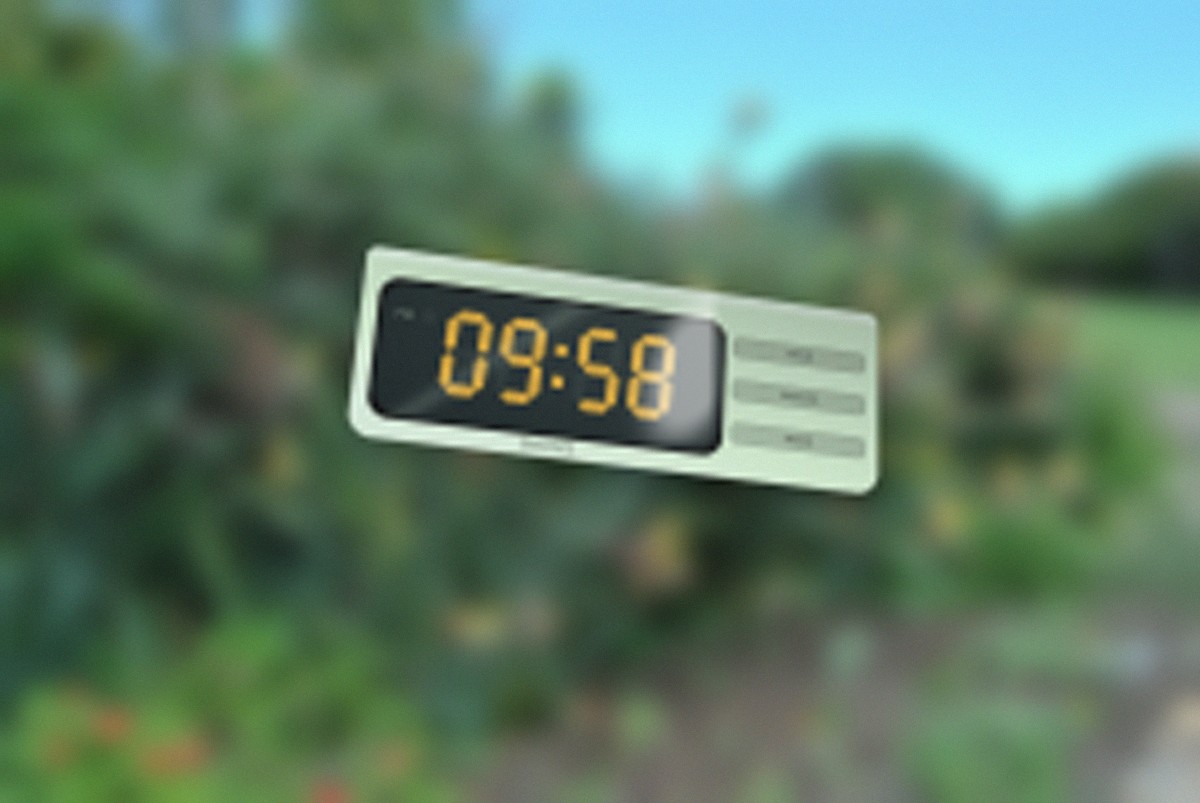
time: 9:58
